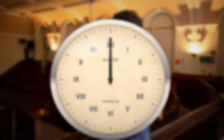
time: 12:00
